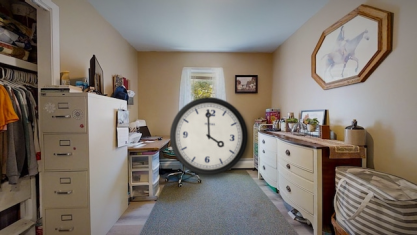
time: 3:59
